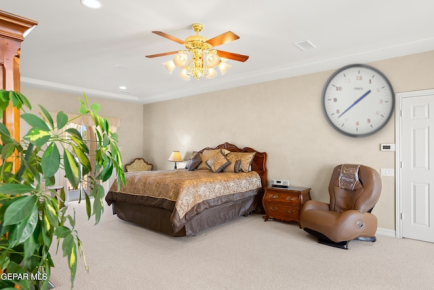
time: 1:38
